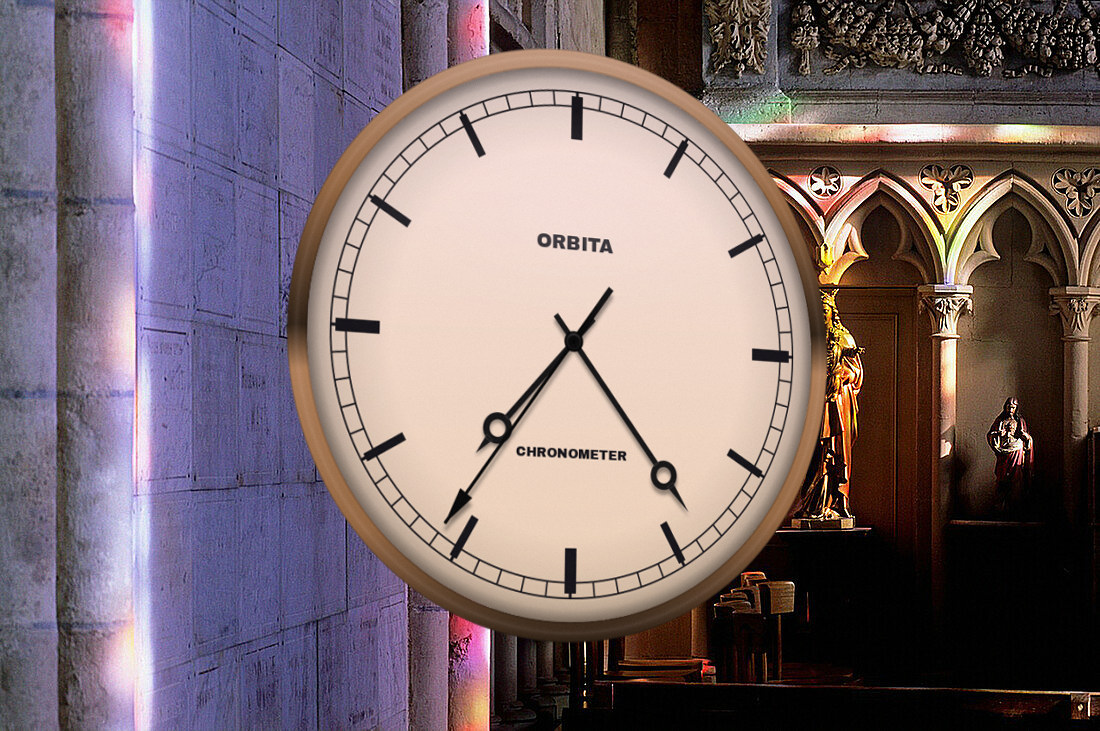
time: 7:23:36
